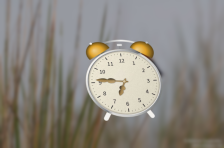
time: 6:46
